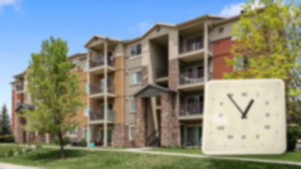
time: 12:54
